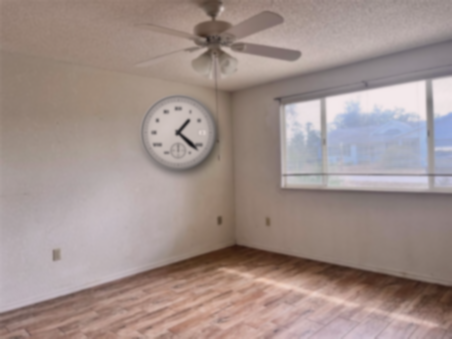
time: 1:22
